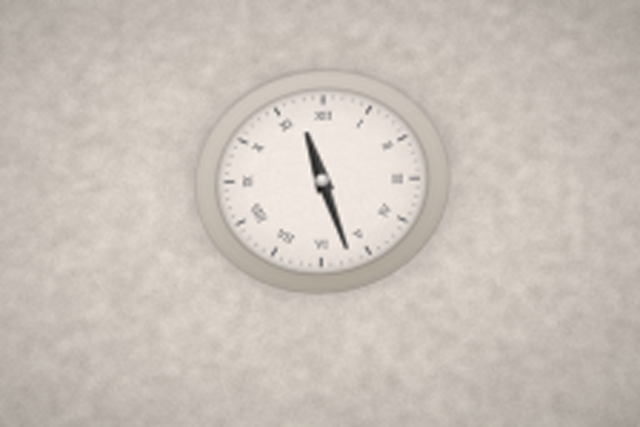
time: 11:27
